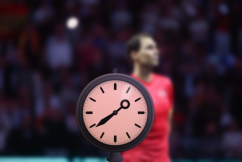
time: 1:39
